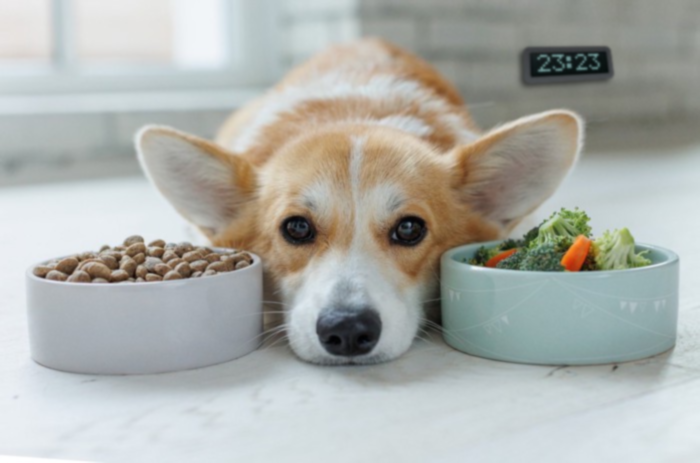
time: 23:23
